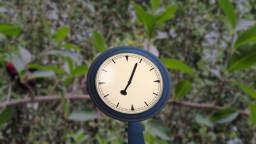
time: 7:04
